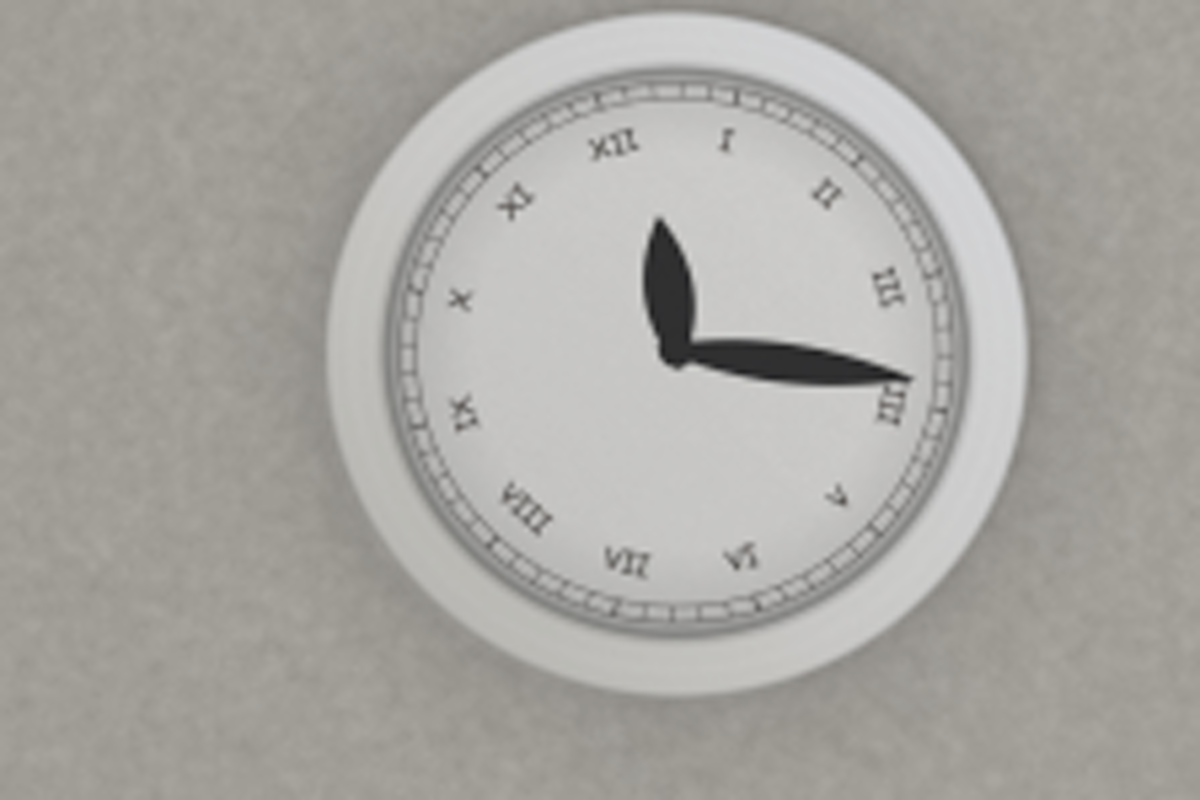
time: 12:19
